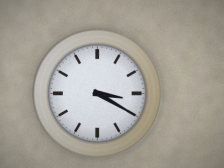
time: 3:20
